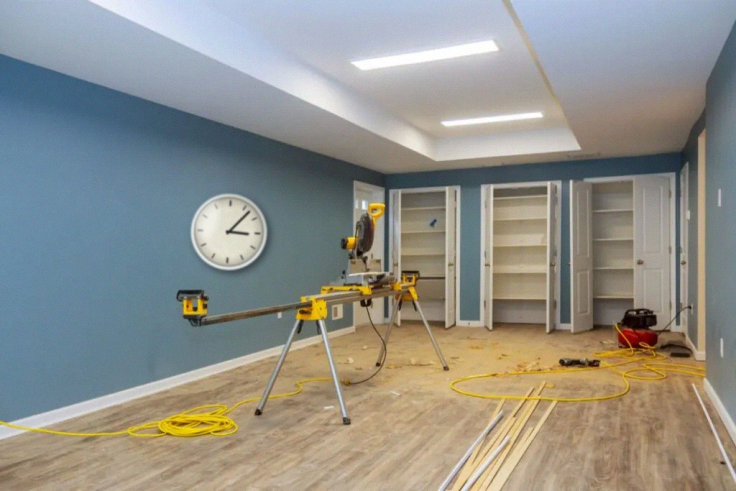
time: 3:07
